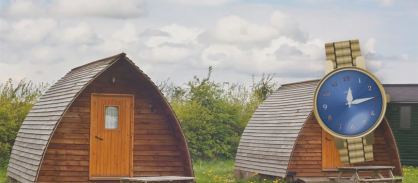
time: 12:14
